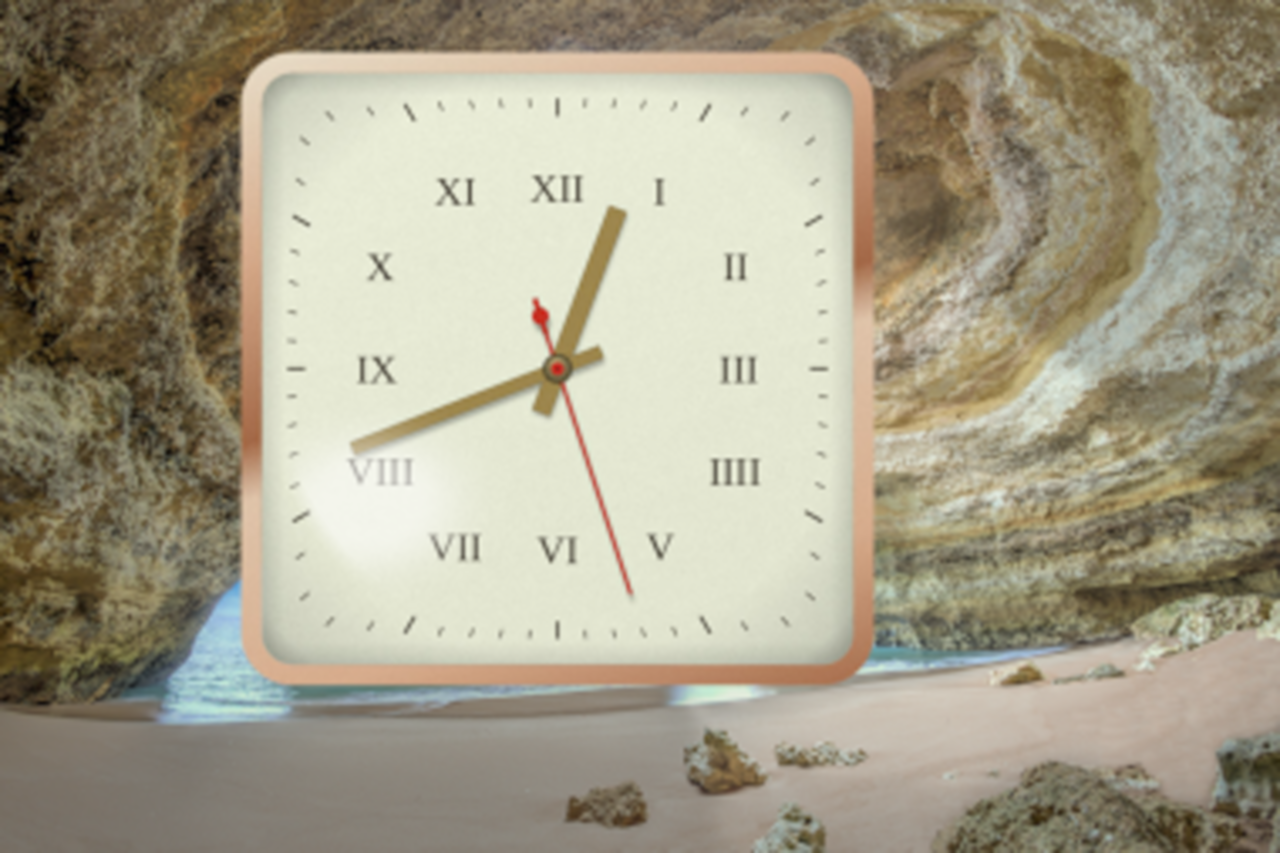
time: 12:41:27
